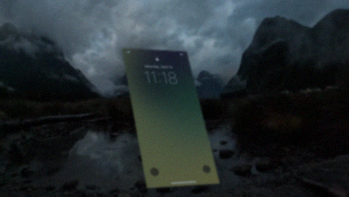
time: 11:18
